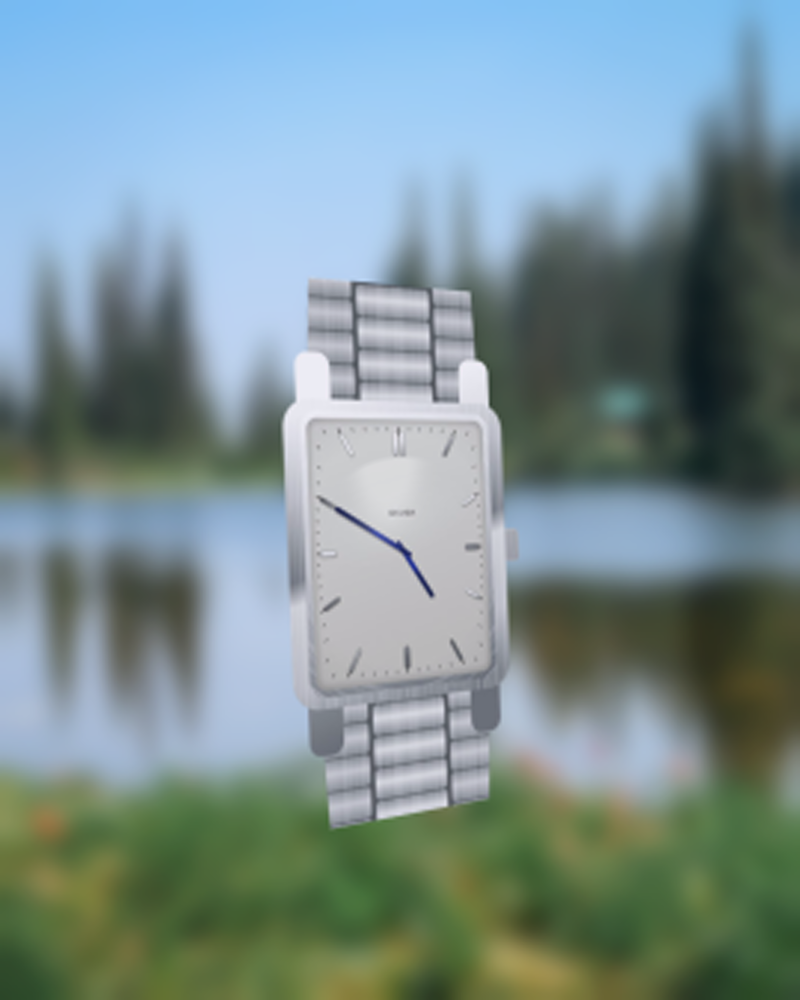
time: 4:50
